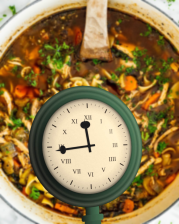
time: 11:44
